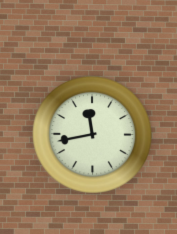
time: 11:43
